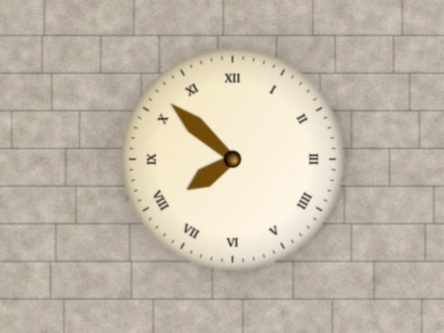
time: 7:52
